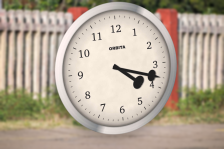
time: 4:18
